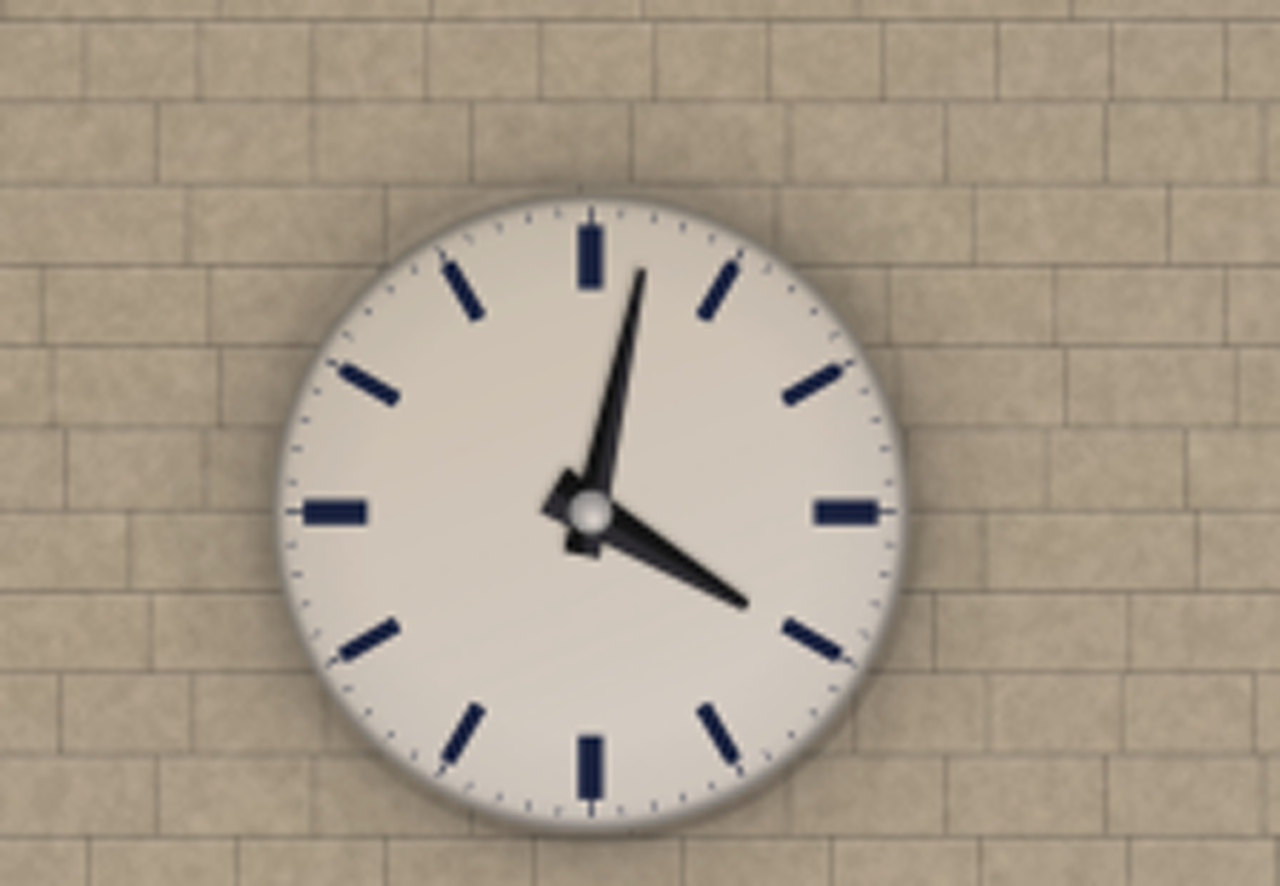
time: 4:02
